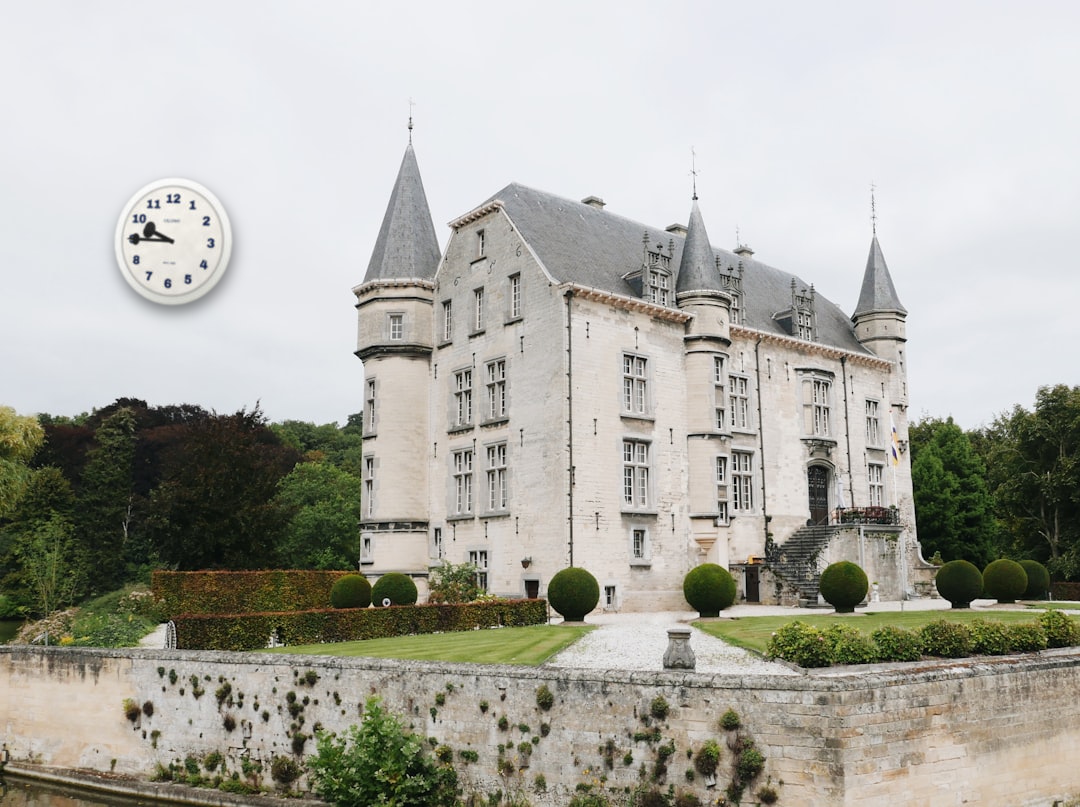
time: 9:45
